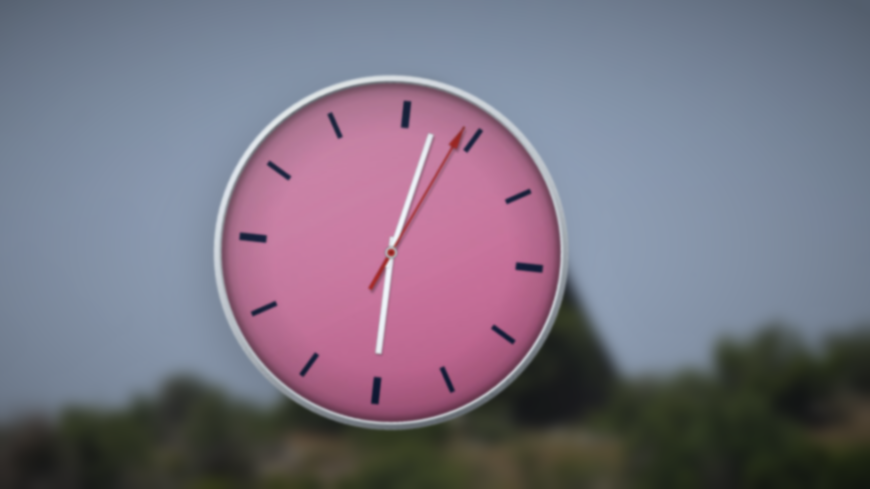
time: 6:02:04
